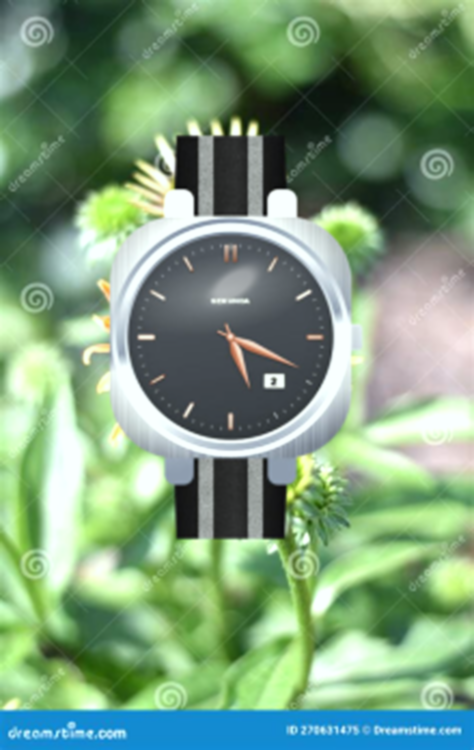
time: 5:19
